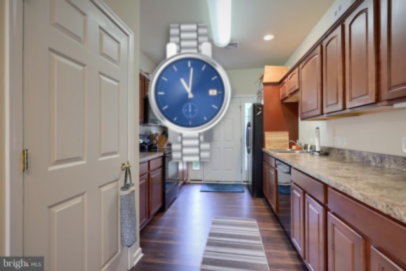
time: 11:01
